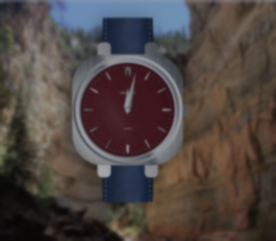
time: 12:02
